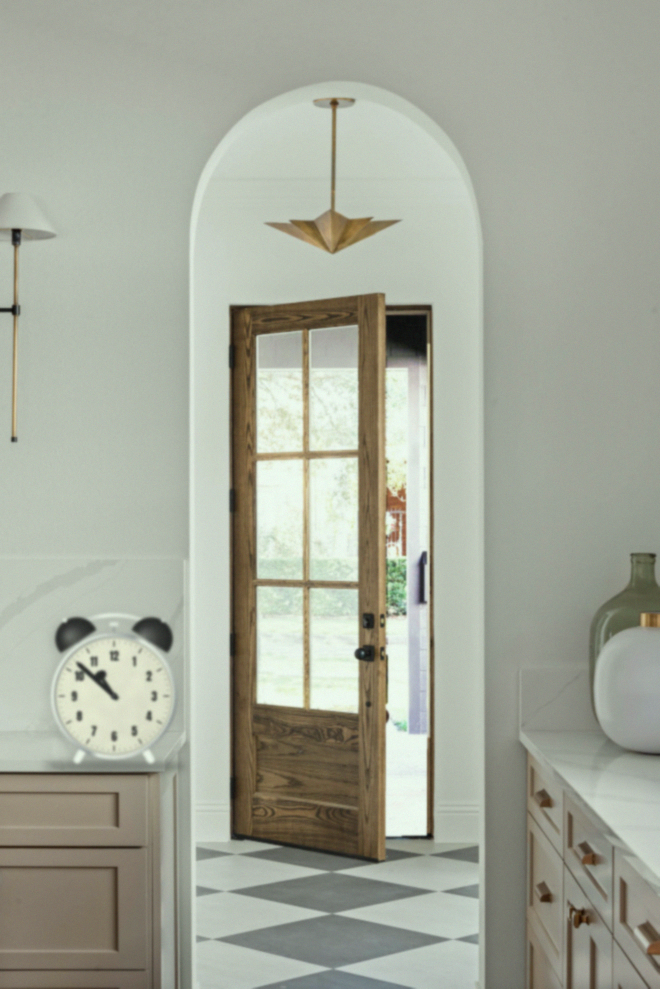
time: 10:52
